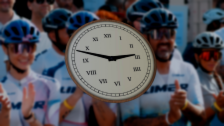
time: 2:48
